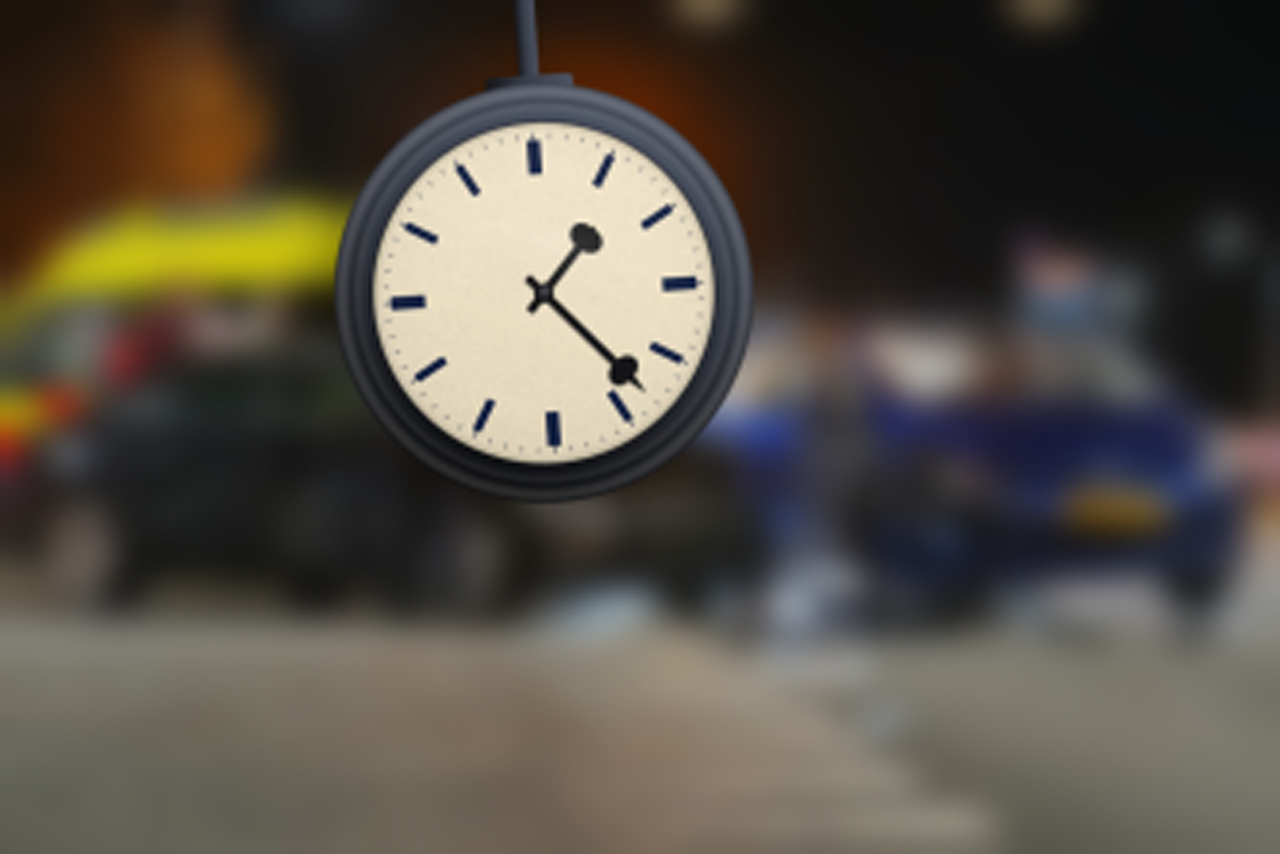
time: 1:23
